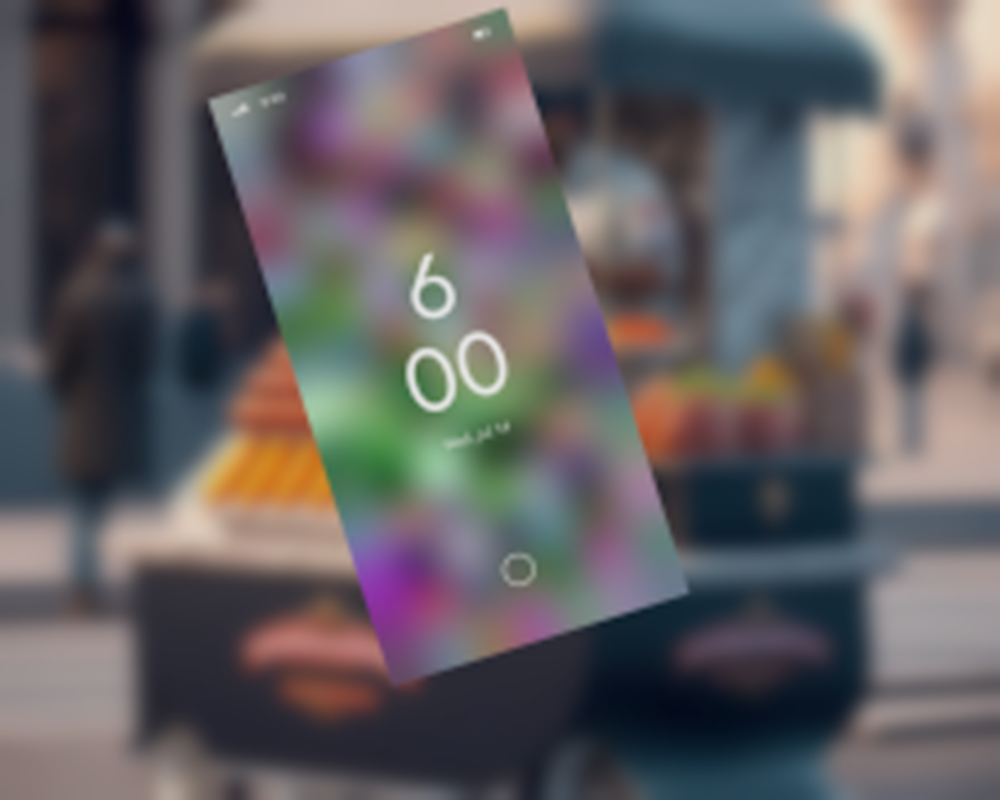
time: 6:00
